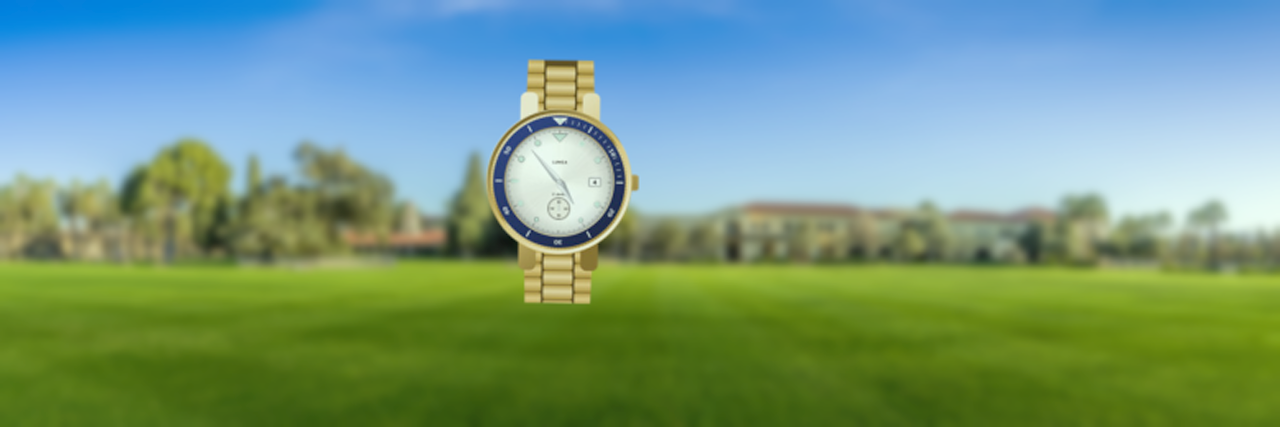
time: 4:53
